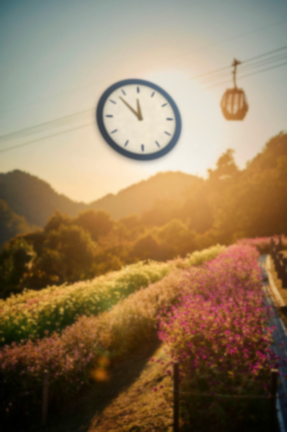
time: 11:53
